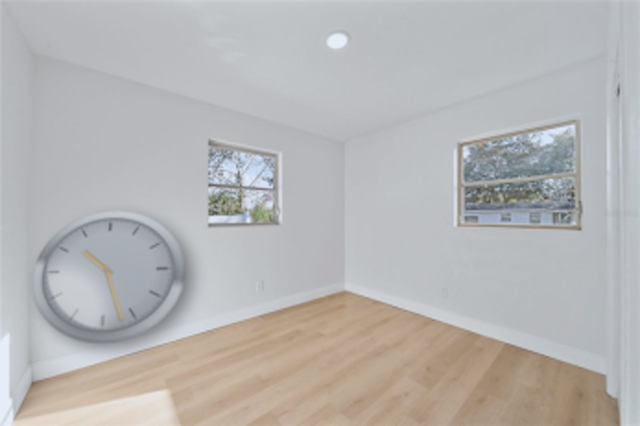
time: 10:27
